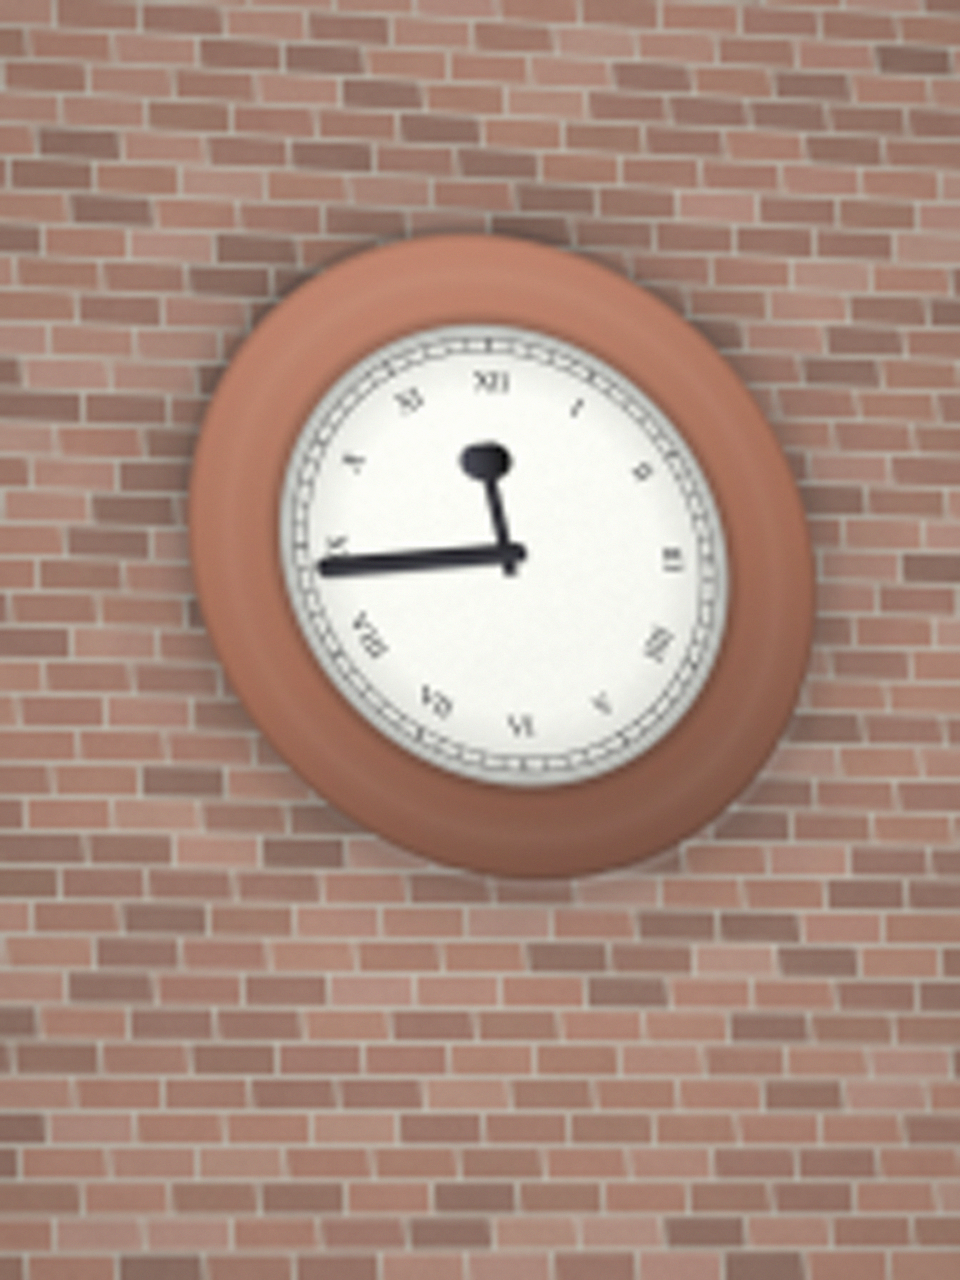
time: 11:44
